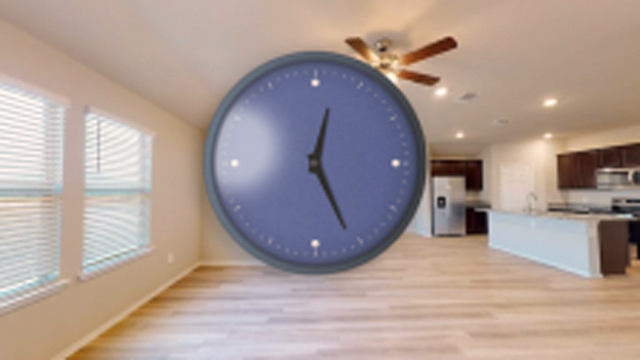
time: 12:26
